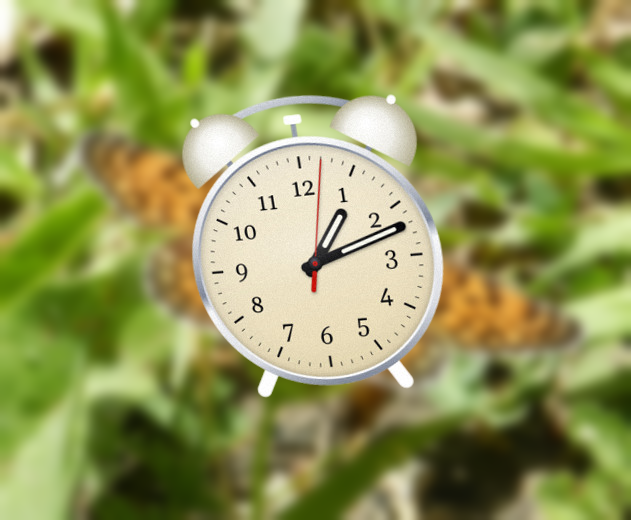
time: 1:12:02
